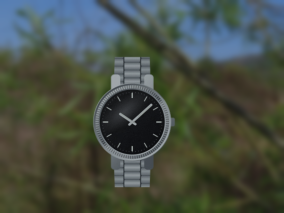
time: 10:08
